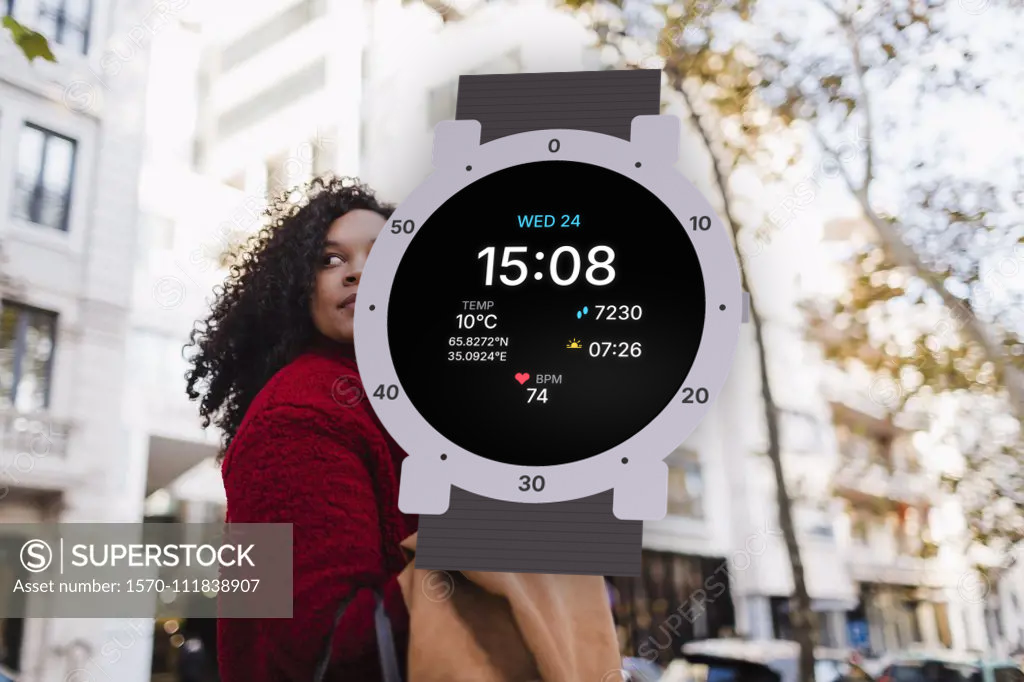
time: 15:08
